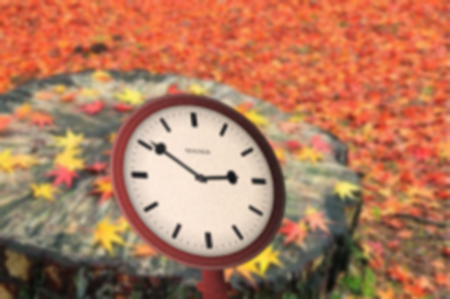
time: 2:51
